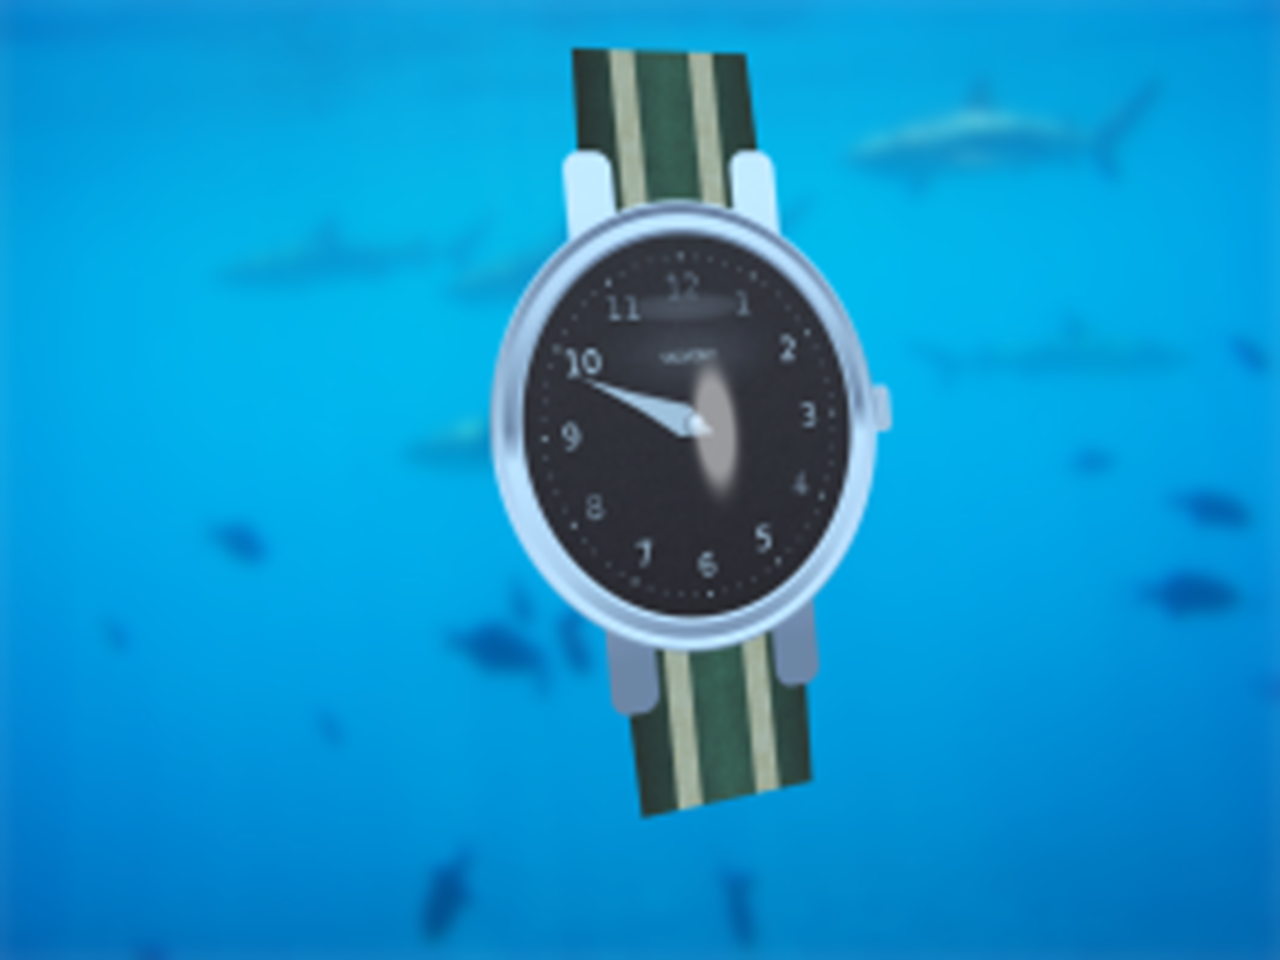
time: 9:49
